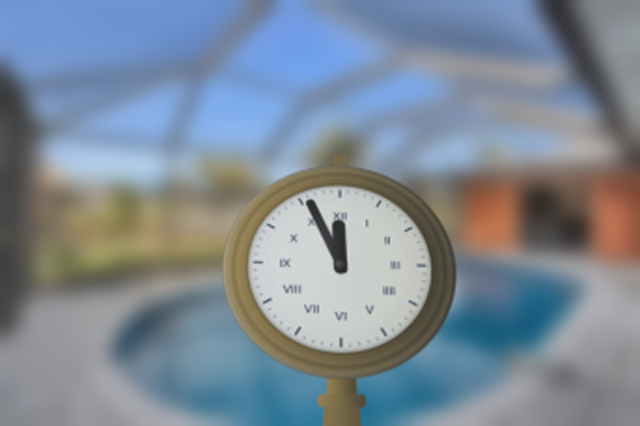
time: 11:56
